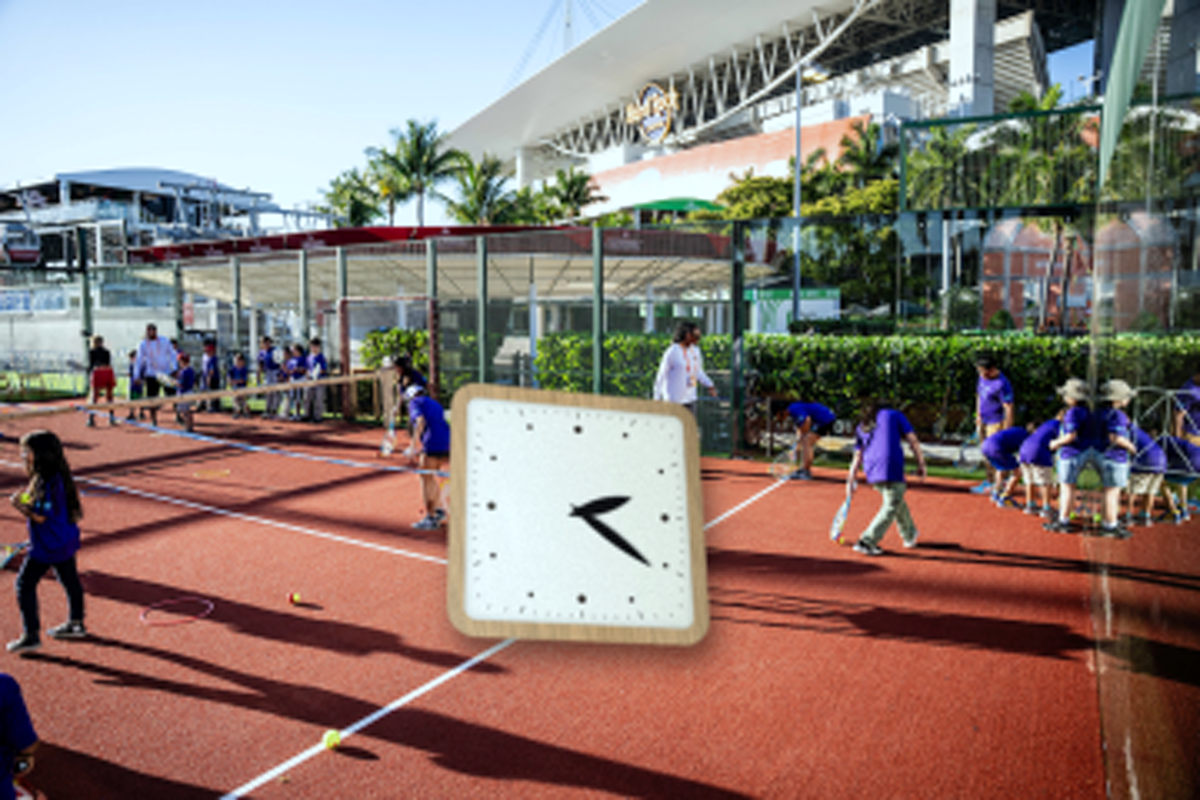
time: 2:21
